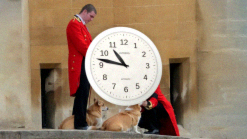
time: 10:47
